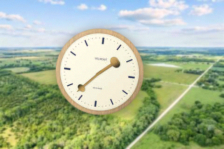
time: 1:37
